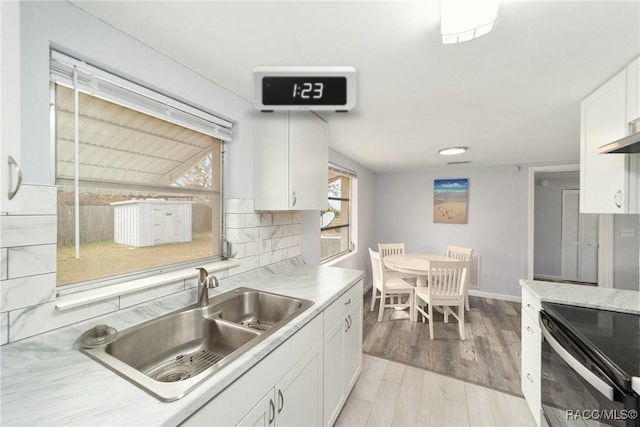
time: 1:23
